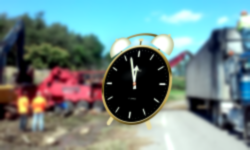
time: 11:57
